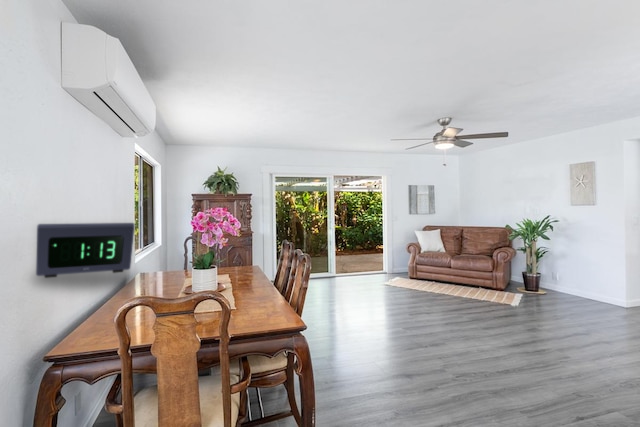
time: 1:13
